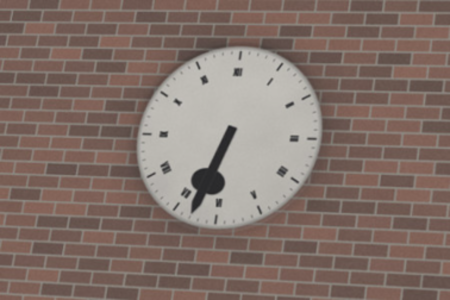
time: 6:33
